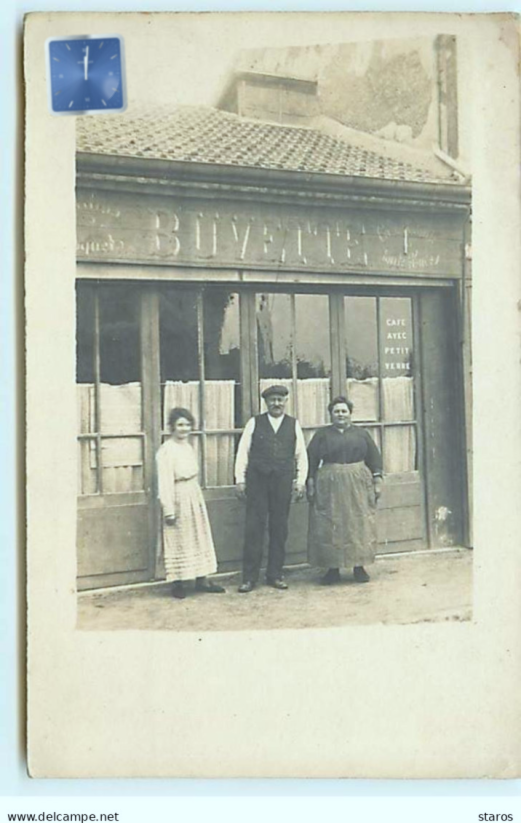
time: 12:01
